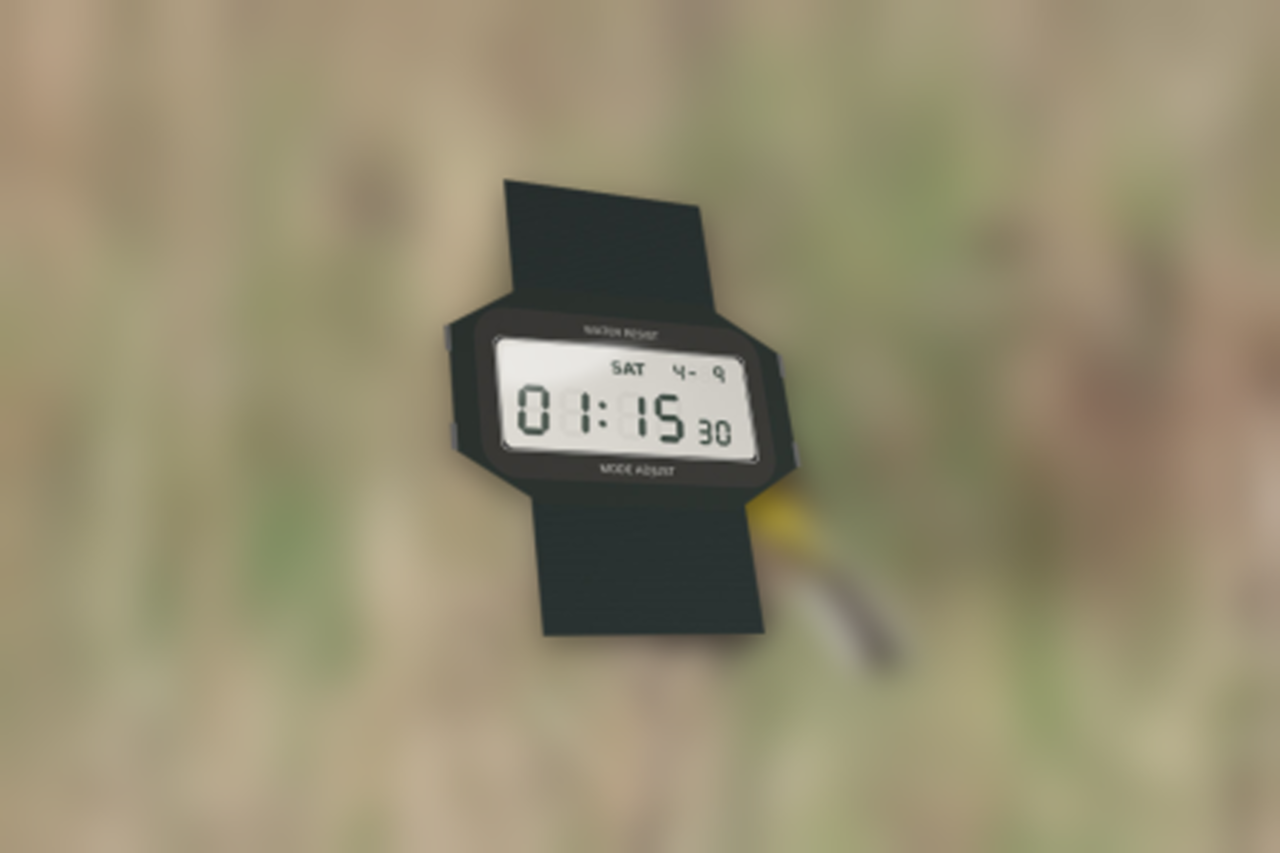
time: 1:15:30
